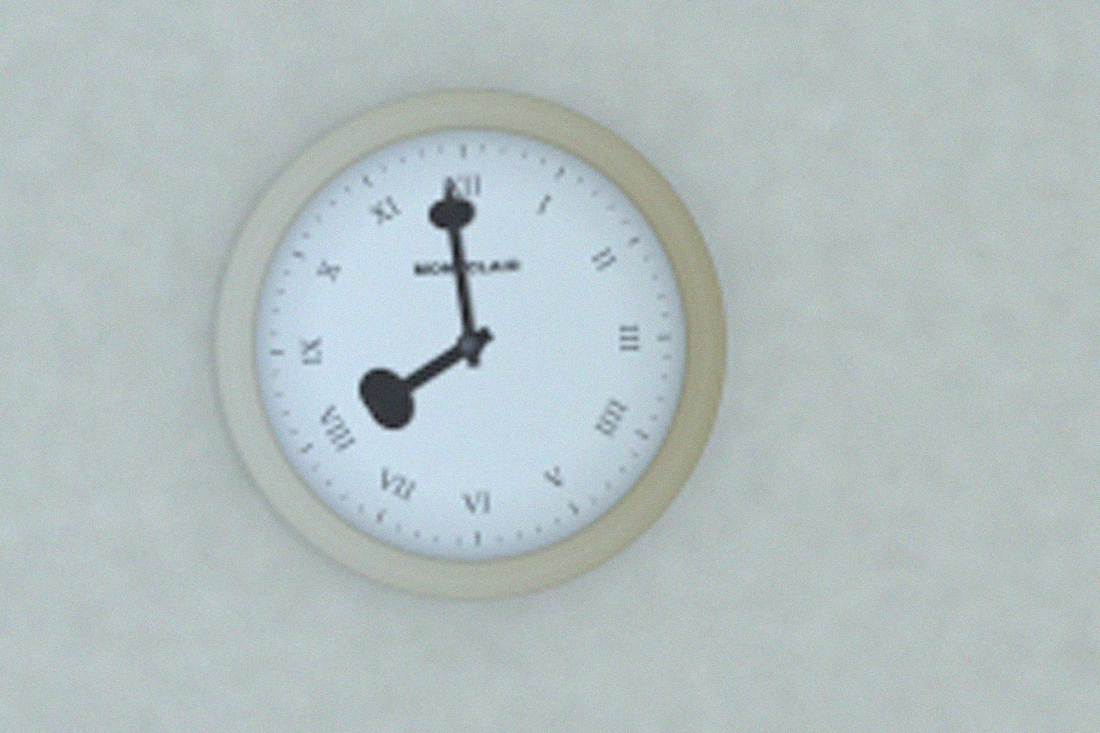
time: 7:59
